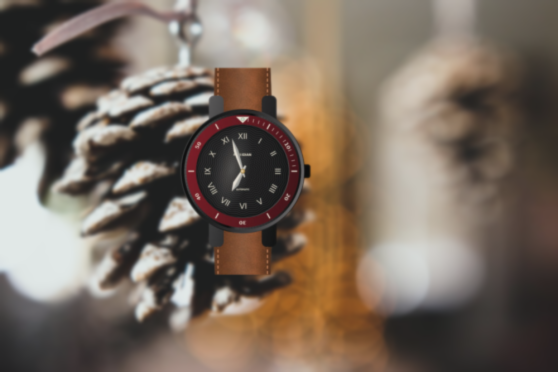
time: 6:57
